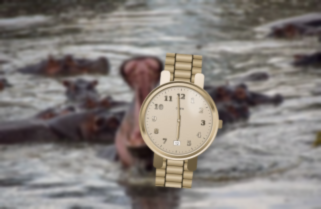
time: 5:59
